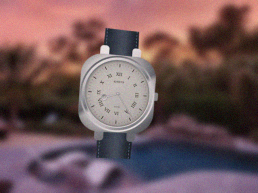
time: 8:24
